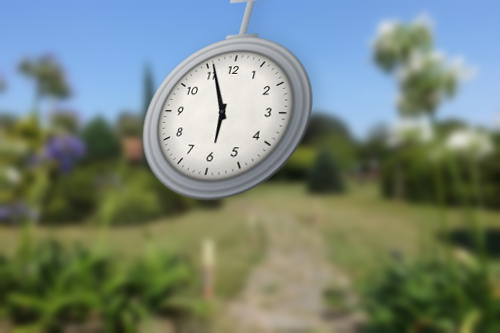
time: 5:56
